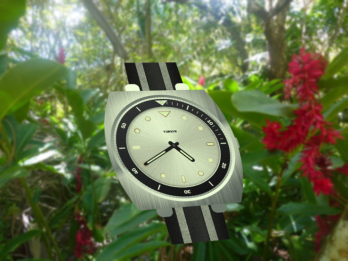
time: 4:40
